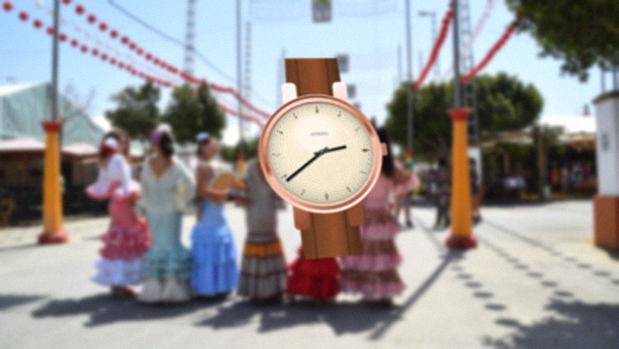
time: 2:39
